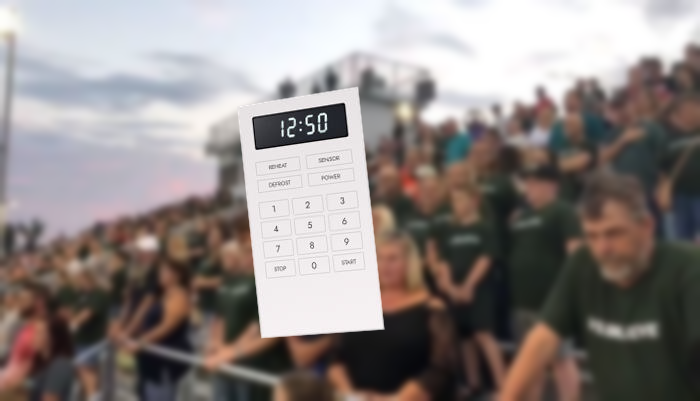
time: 12:50
